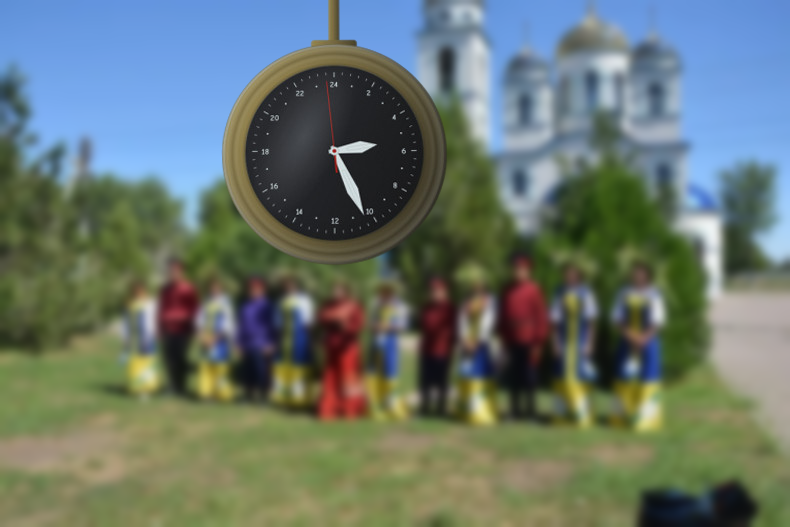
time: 5:25:59
